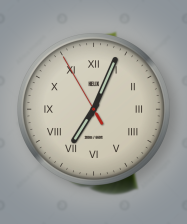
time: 7:03:55
